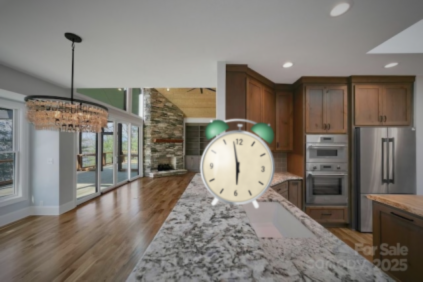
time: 5:58
